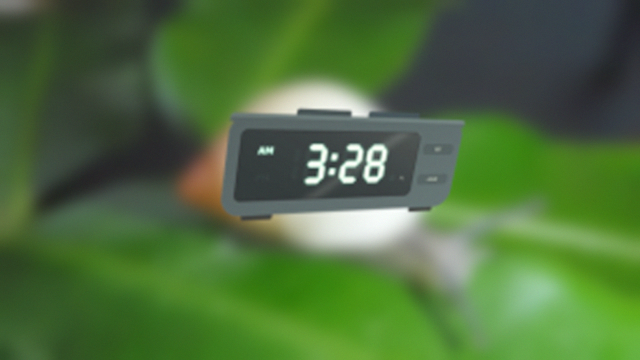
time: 3:28
